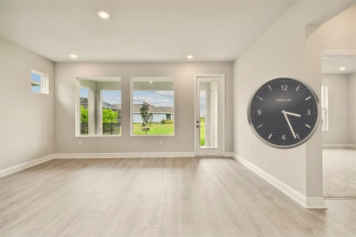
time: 3:26
